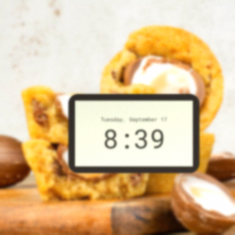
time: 8:39
